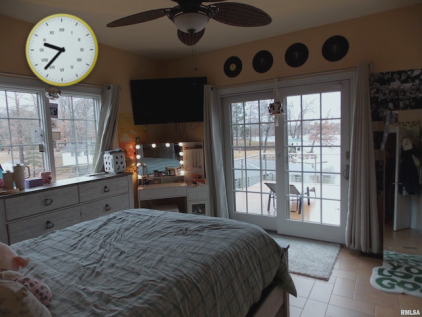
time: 9:37
